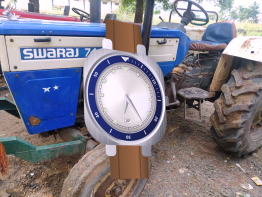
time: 6:24
